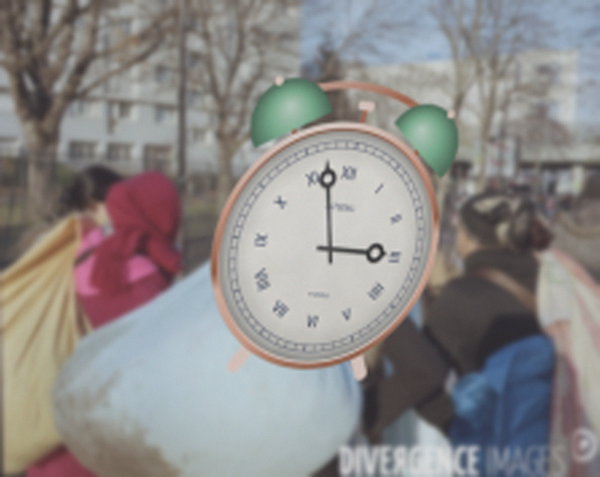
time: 2:57
